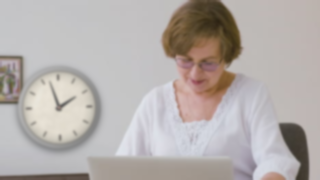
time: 1:57
